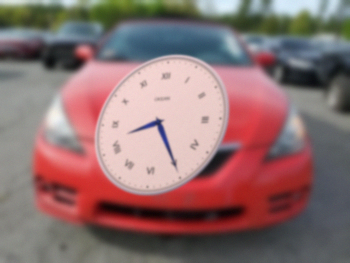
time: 8:25
